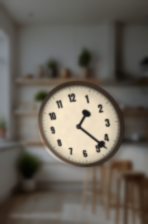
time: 1:23
